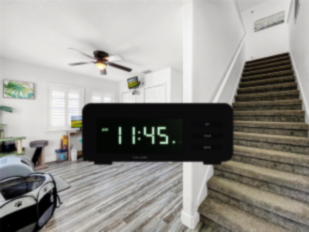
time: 11:45
